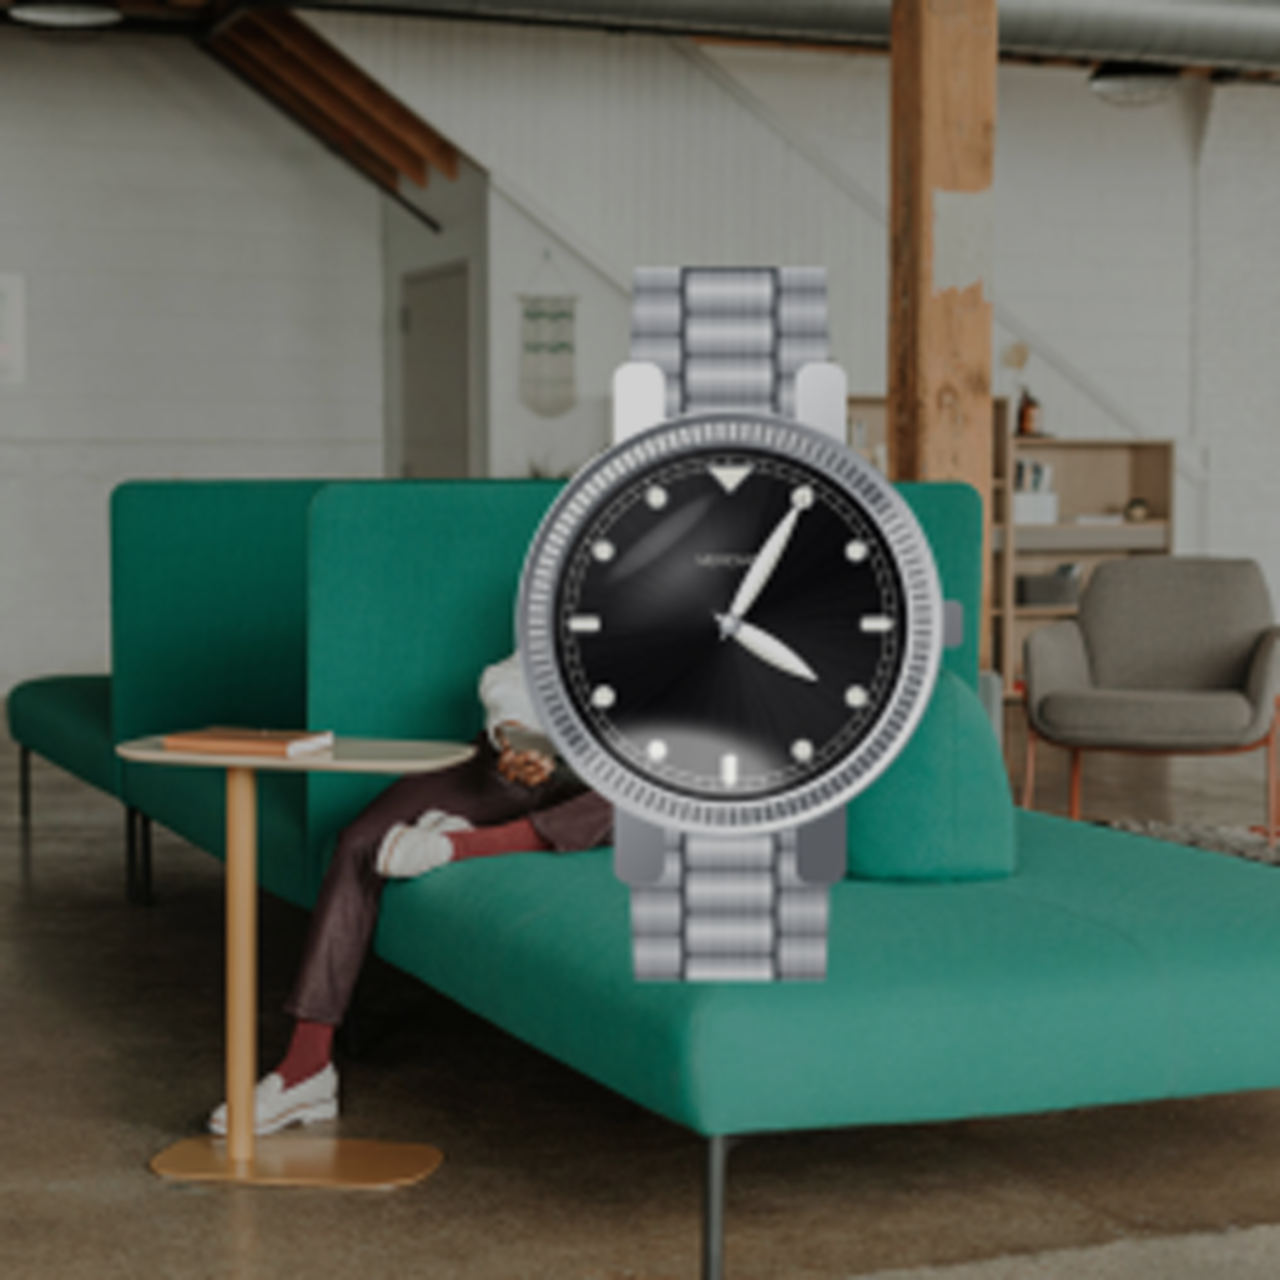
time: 4:05
